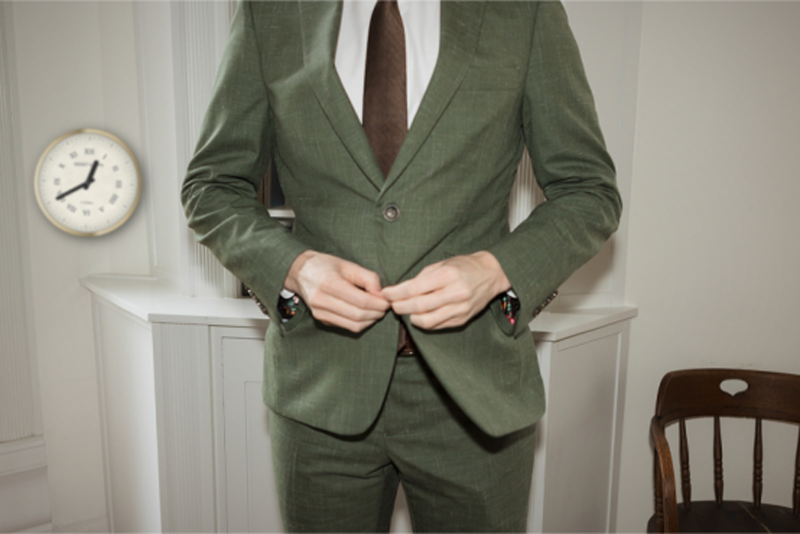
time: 12:40
